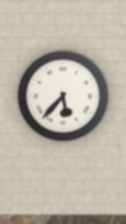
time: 5:37
